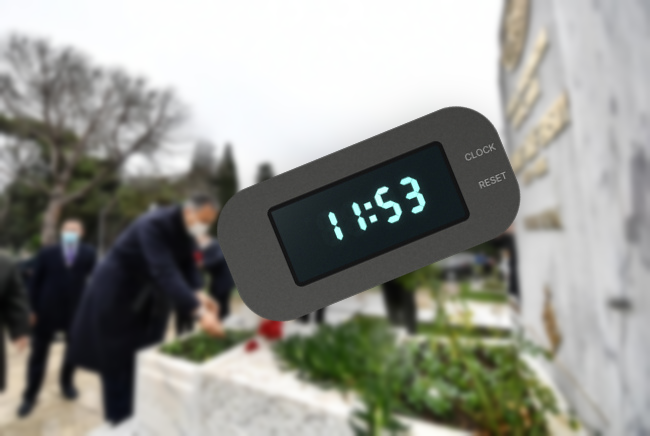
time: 11:53
